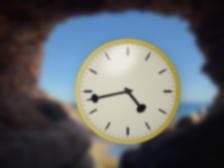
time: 4:43
